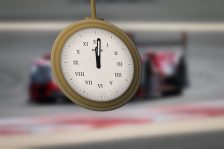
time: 12:01
